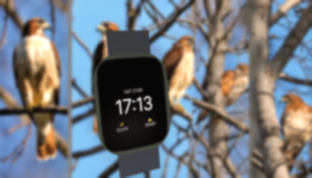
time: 17:13
